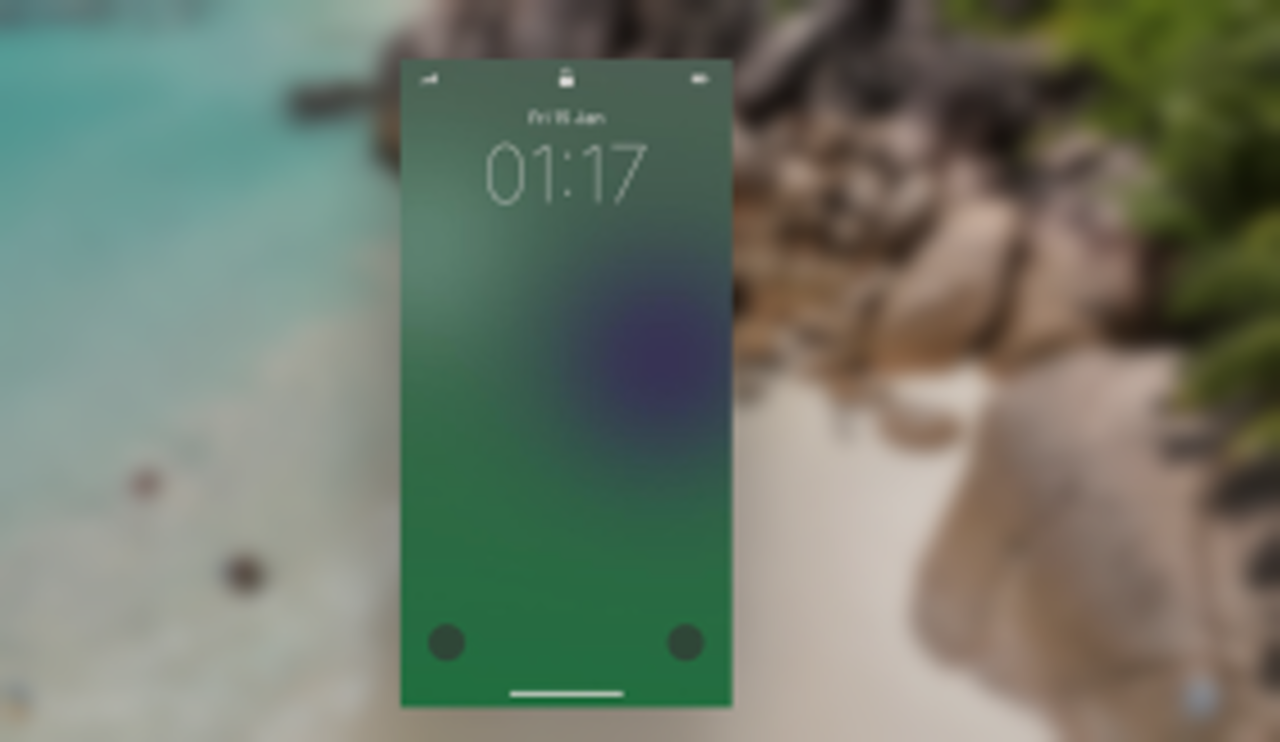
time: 1:17
